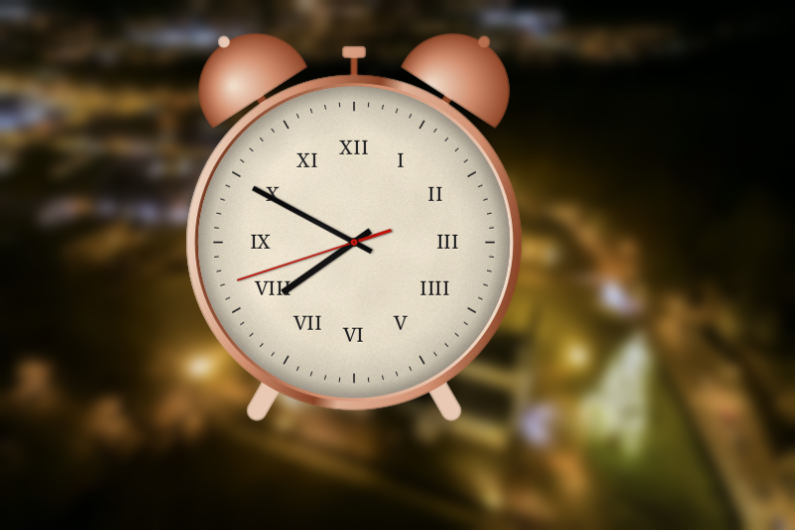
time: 7:49:42
